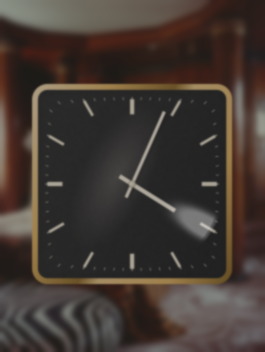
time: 4:04
